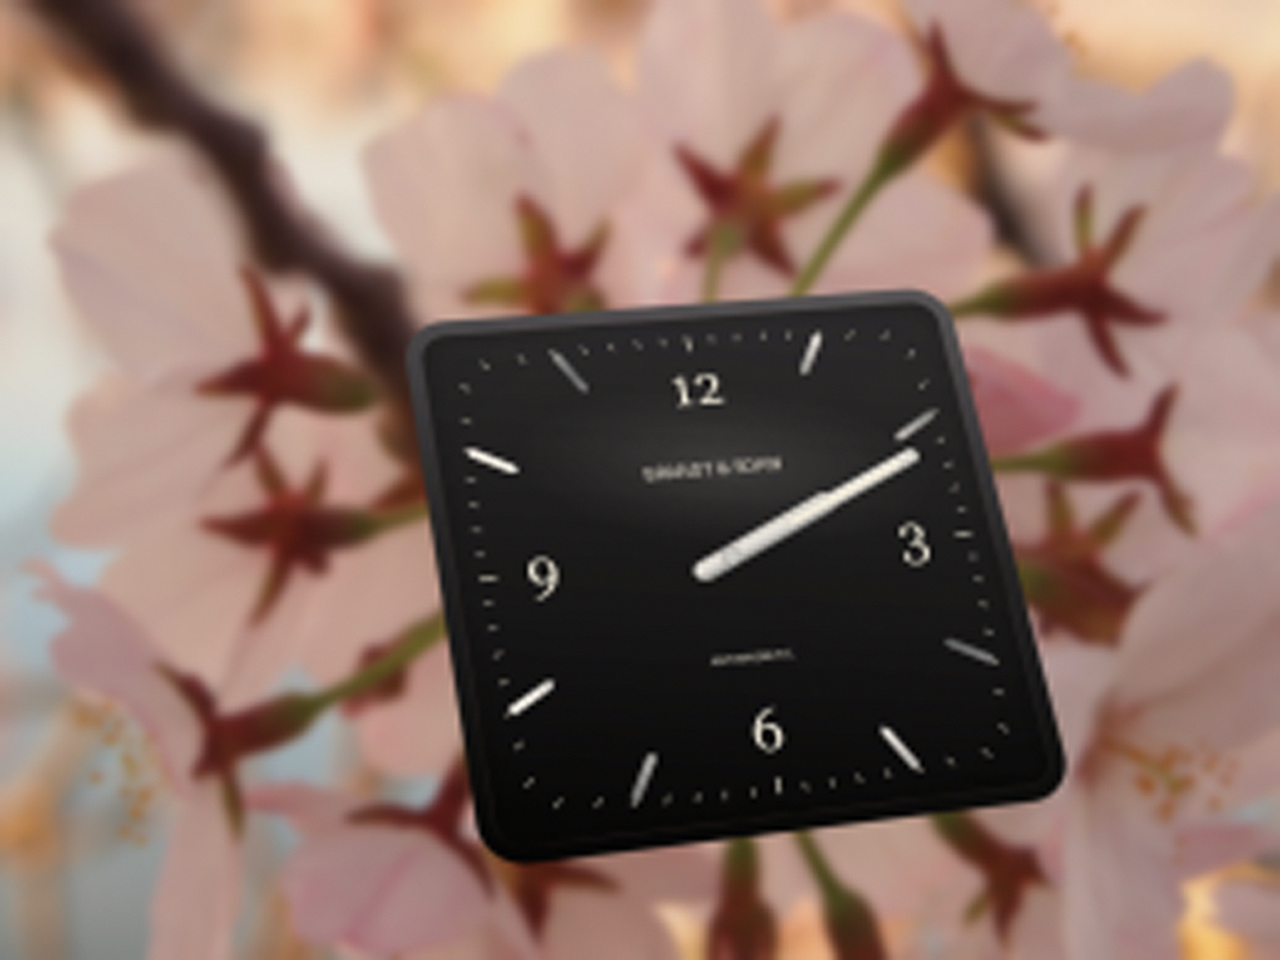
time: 2:11
